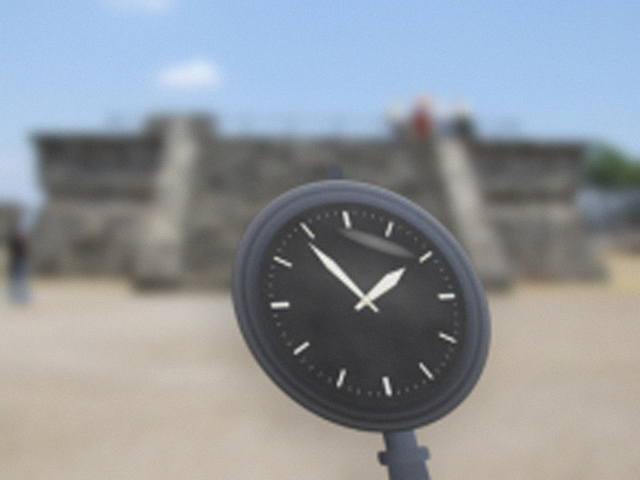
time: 1:54
